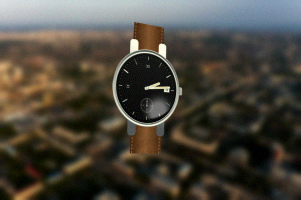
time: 2:14
